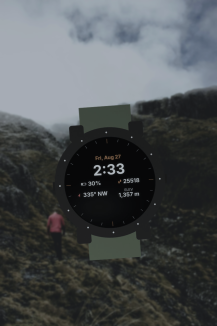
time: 2:33
